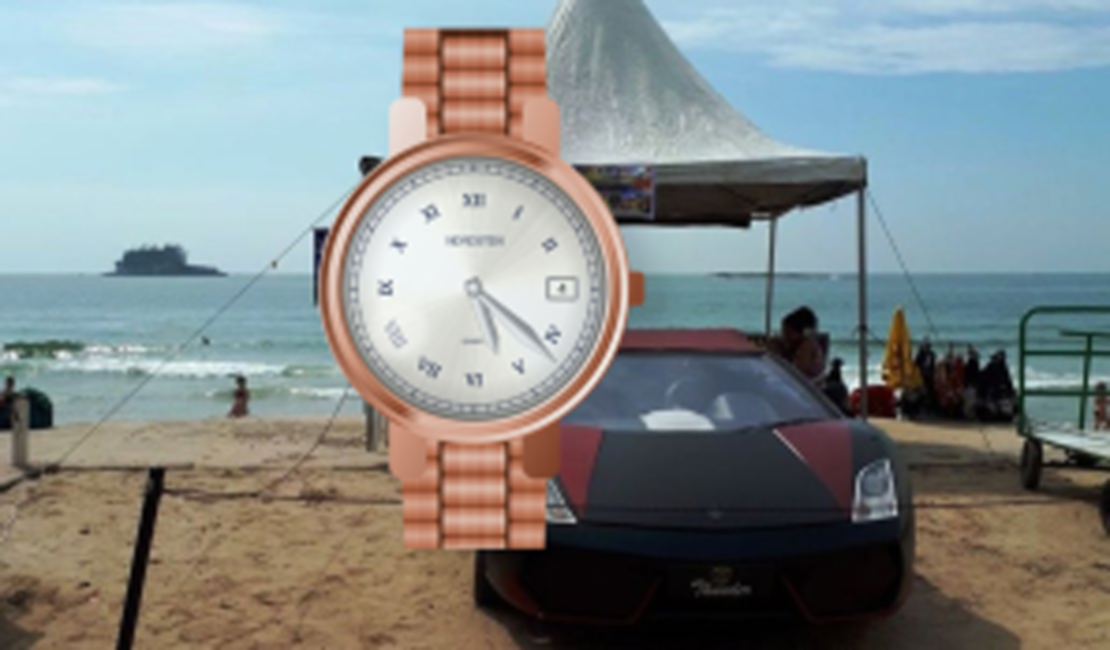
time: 5:22
